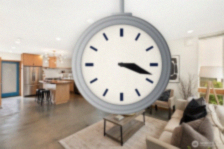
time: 3:18
